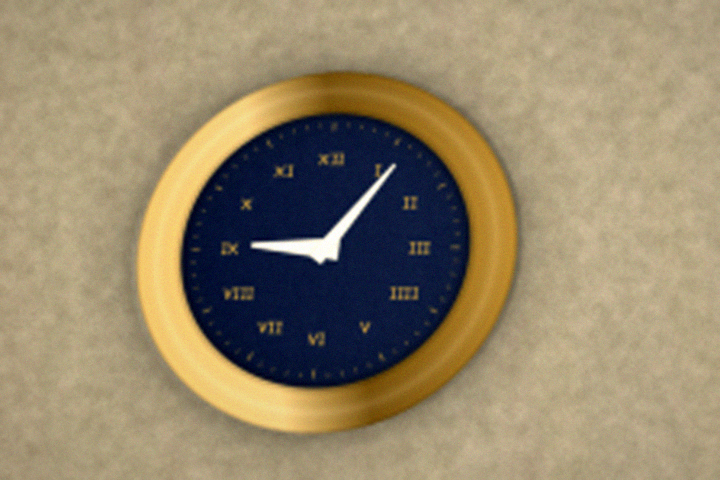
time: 9:06
